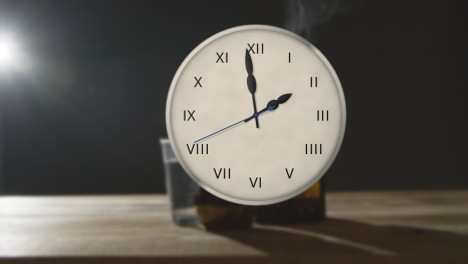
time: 1:58:41
